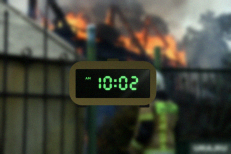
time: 10:02
